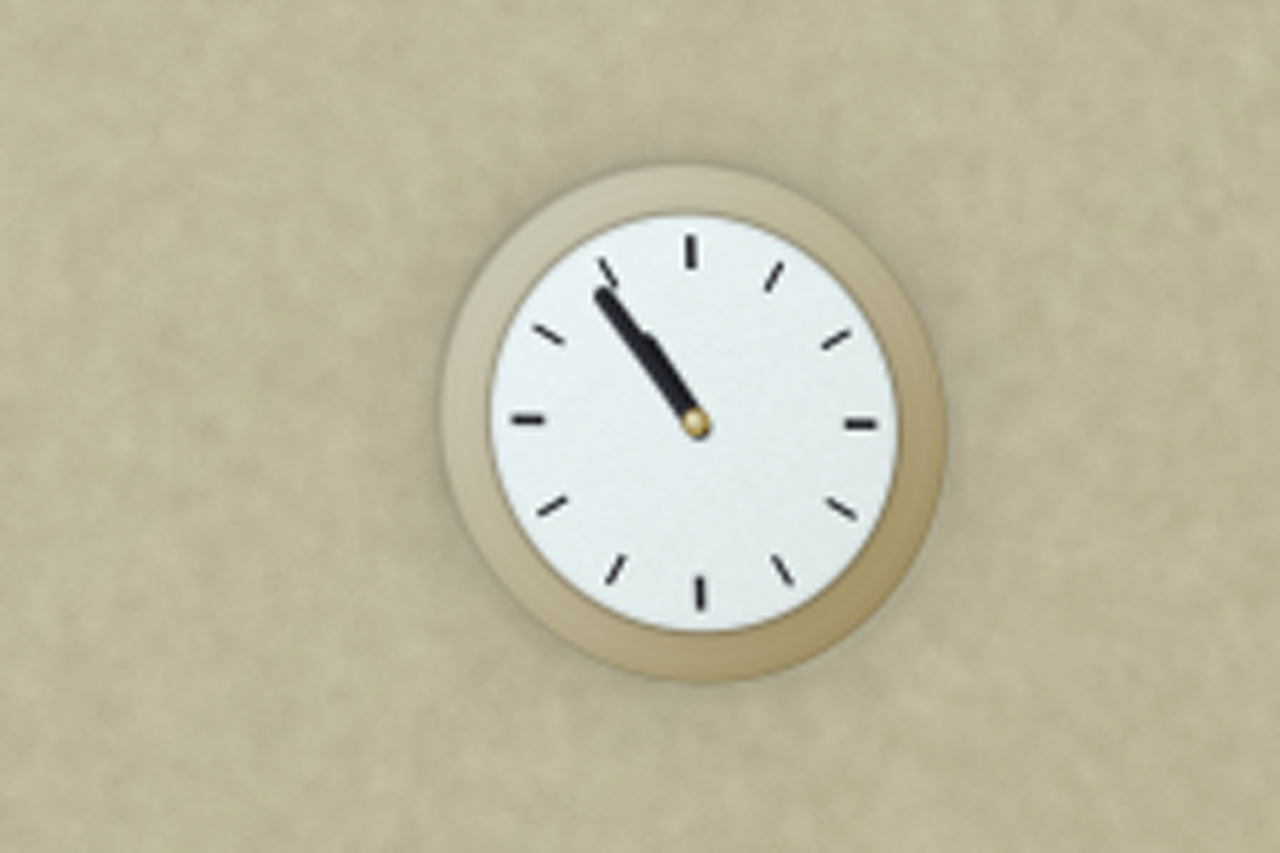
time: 10:54
